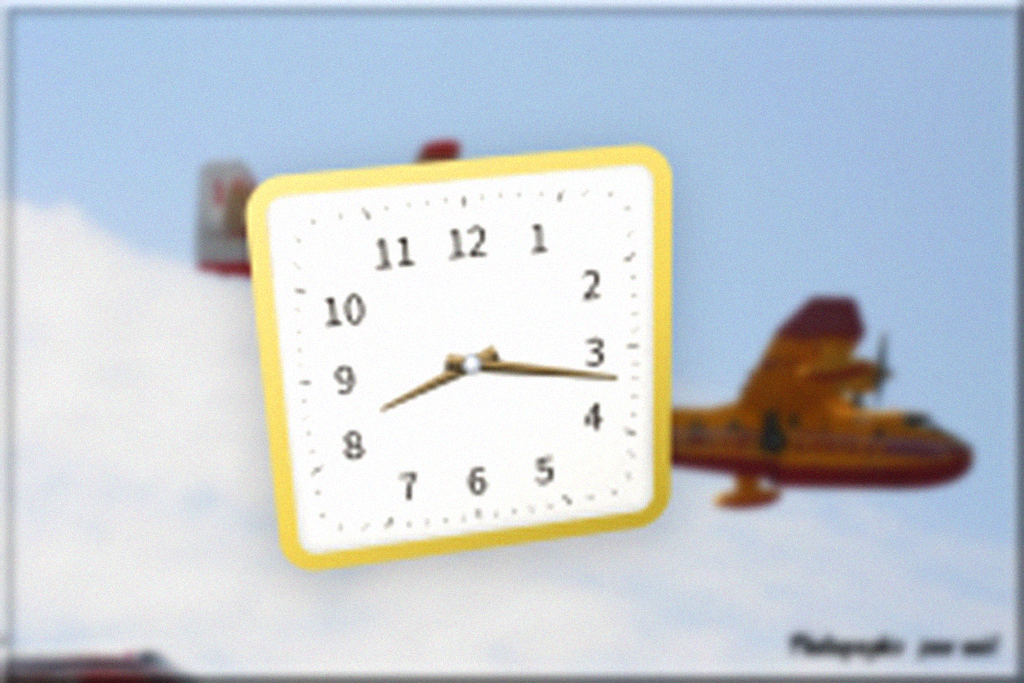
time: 8:17
